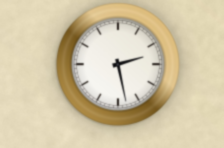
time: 2:28
